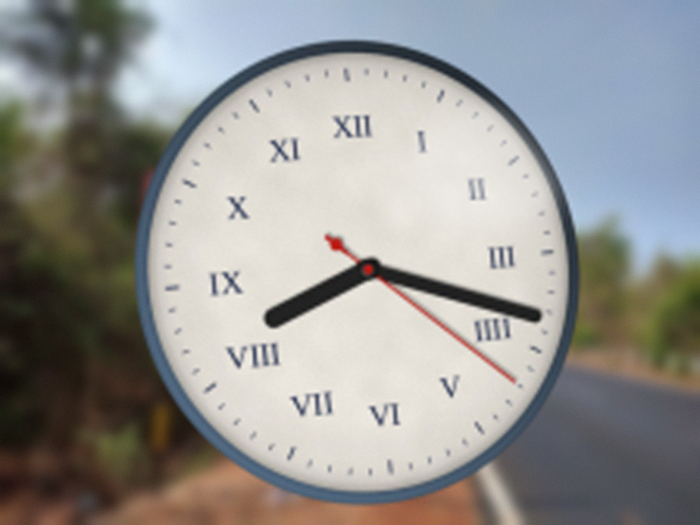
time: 8:18:22
